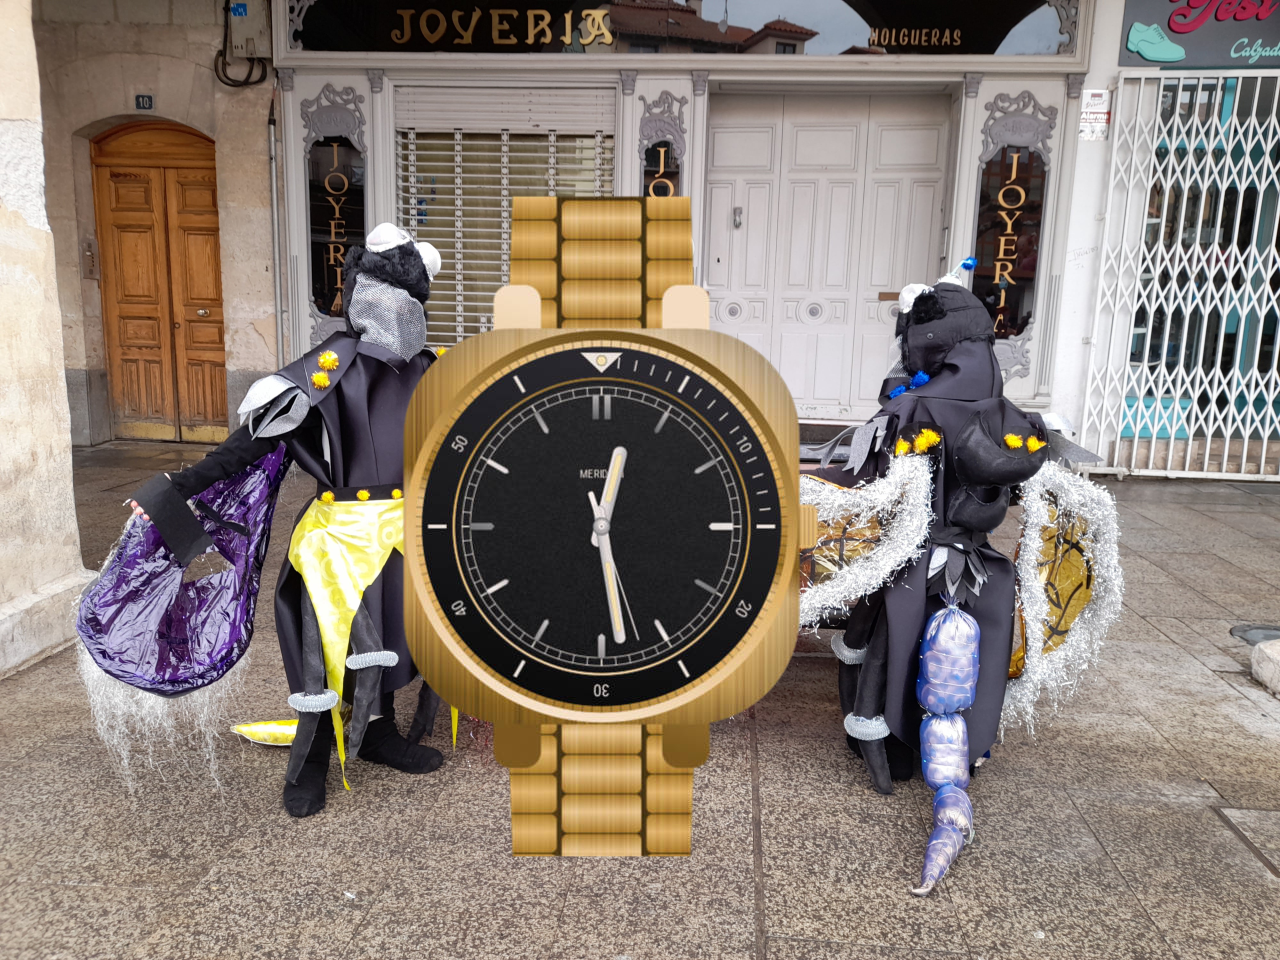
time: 12:28:27
